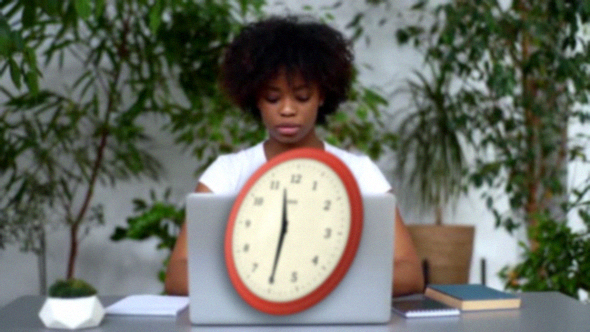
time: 11:30
